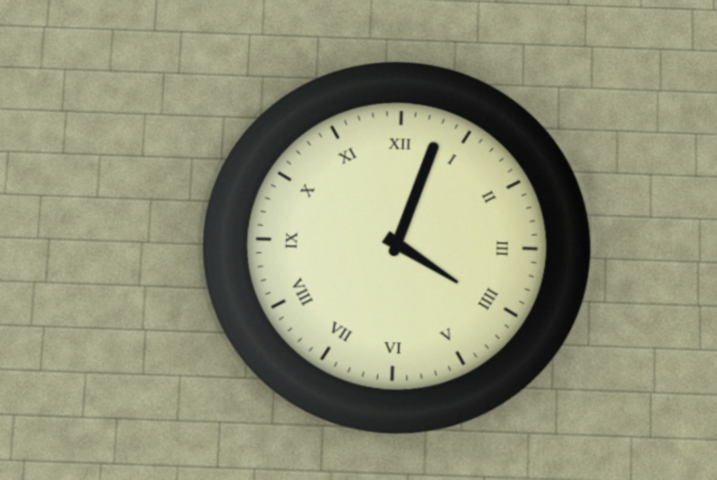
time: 4:03
